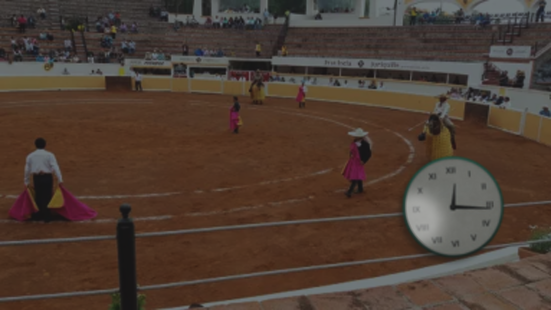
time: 12:16
